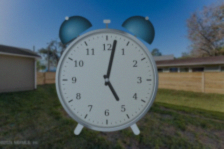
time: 5:02
